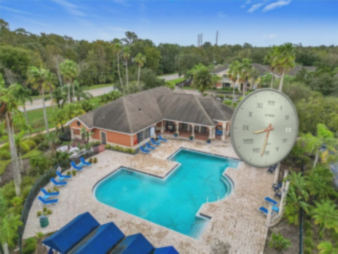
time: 8:32
